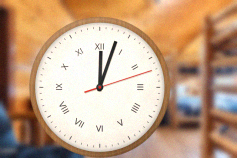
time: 12:03:12
